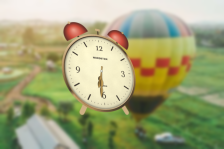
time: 6:31
